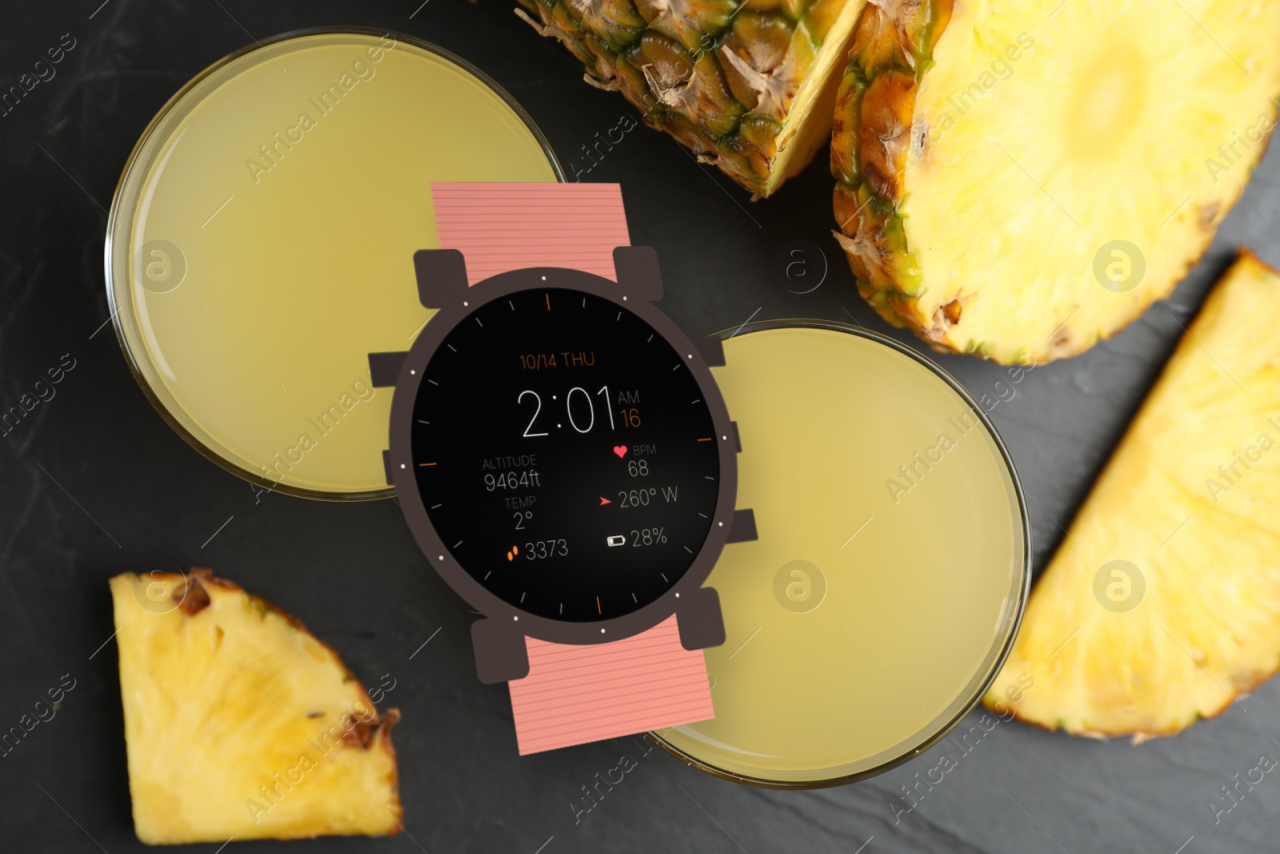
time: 2:01:16
